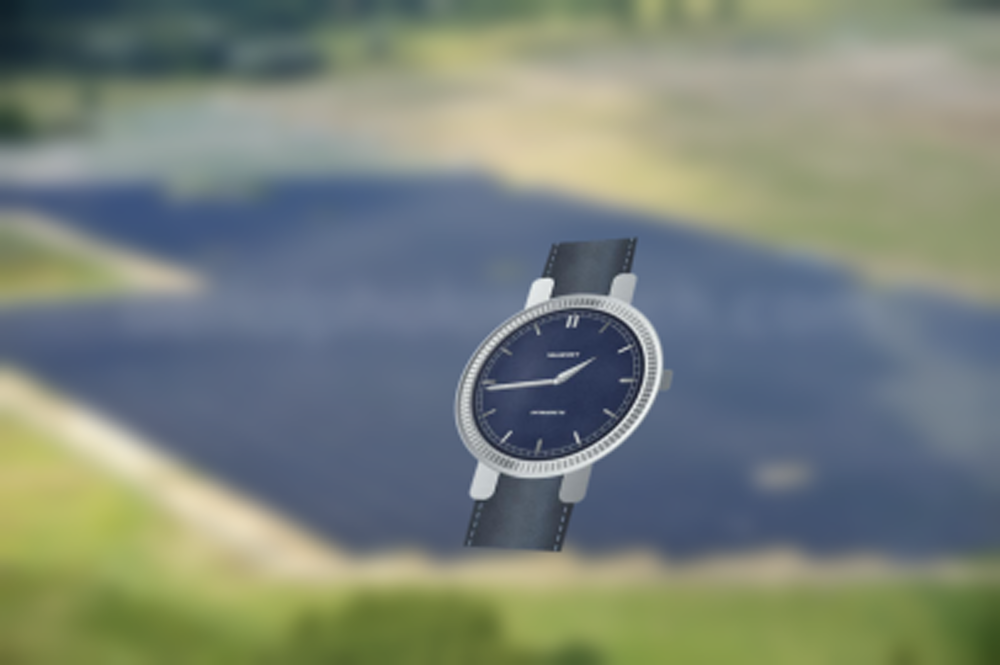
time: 1:44
